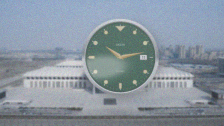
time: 10:13
